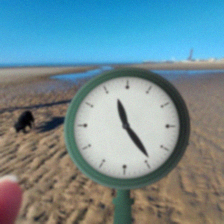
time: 11:24
